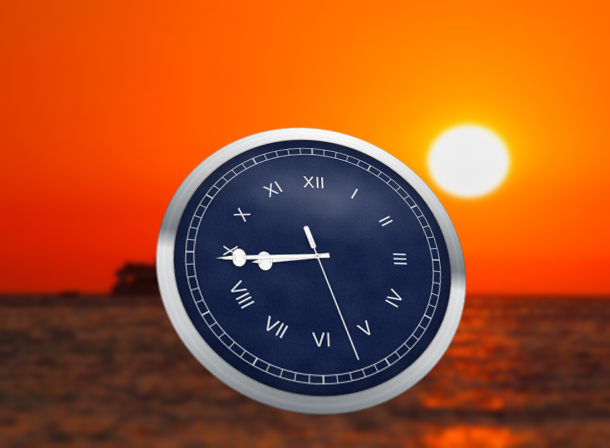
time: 8:44:27
